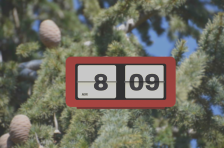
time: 8:09
